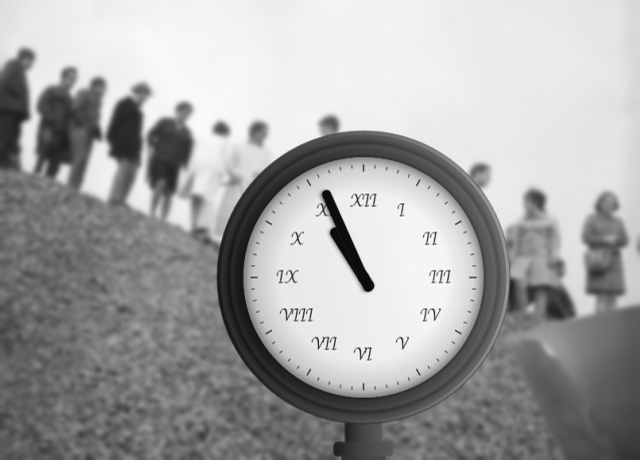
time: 10:56
